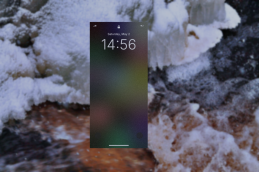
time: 14:56
